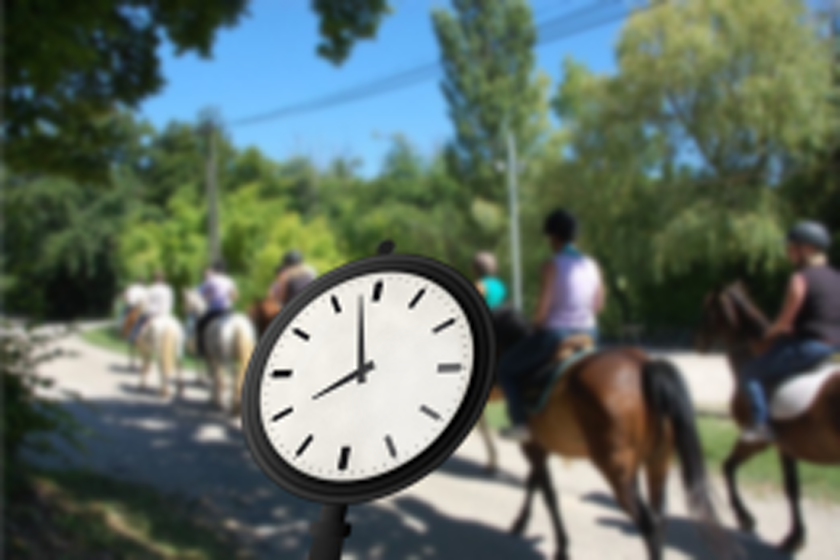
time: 7:58
